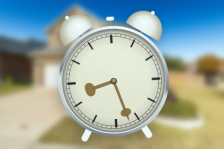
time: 8:27
